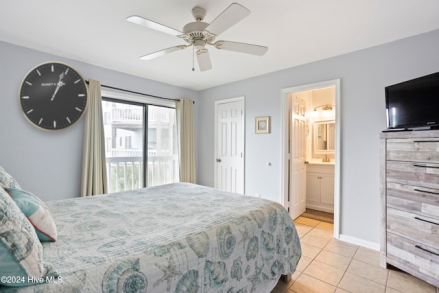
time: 1:04
